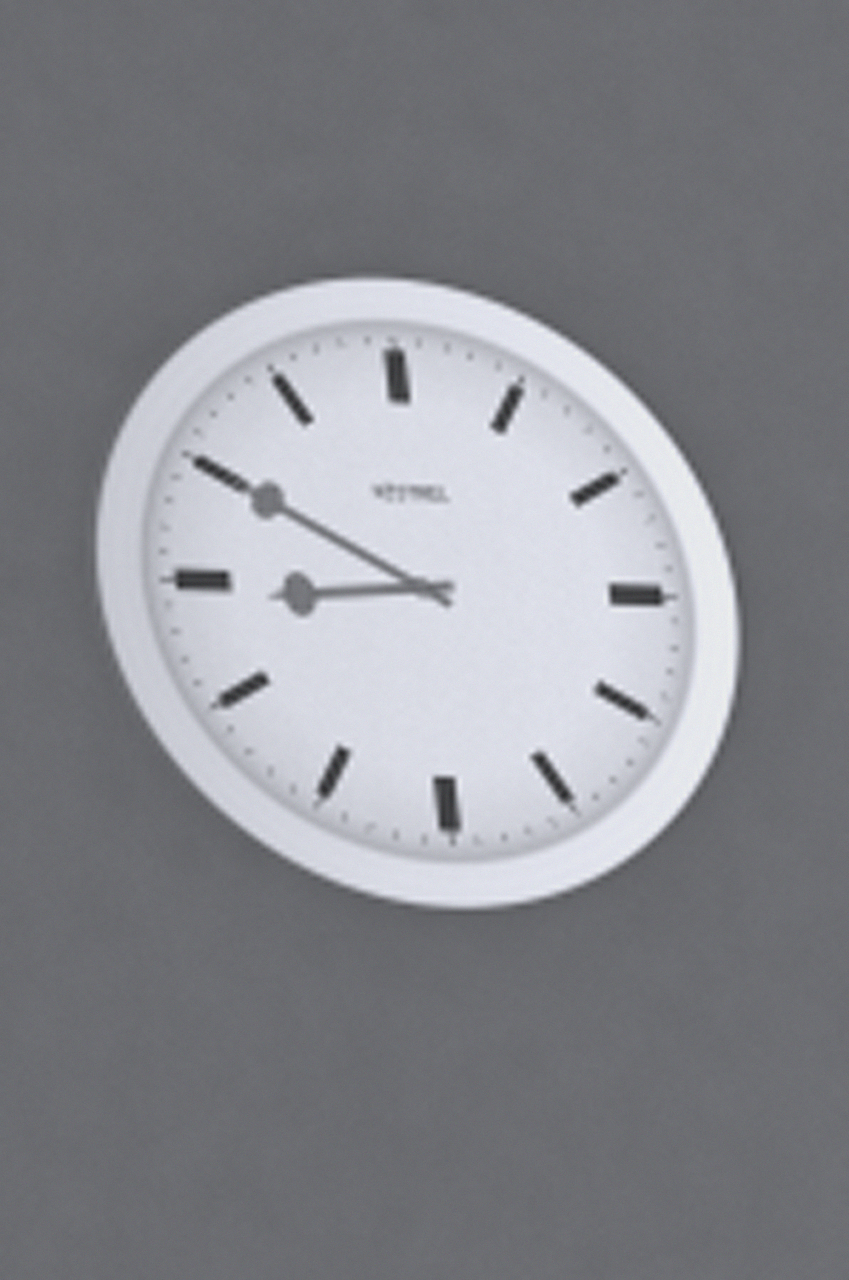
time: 8:50
